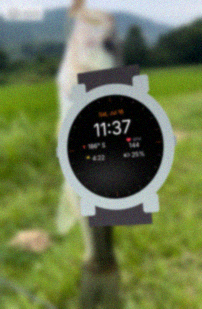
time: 11:37
